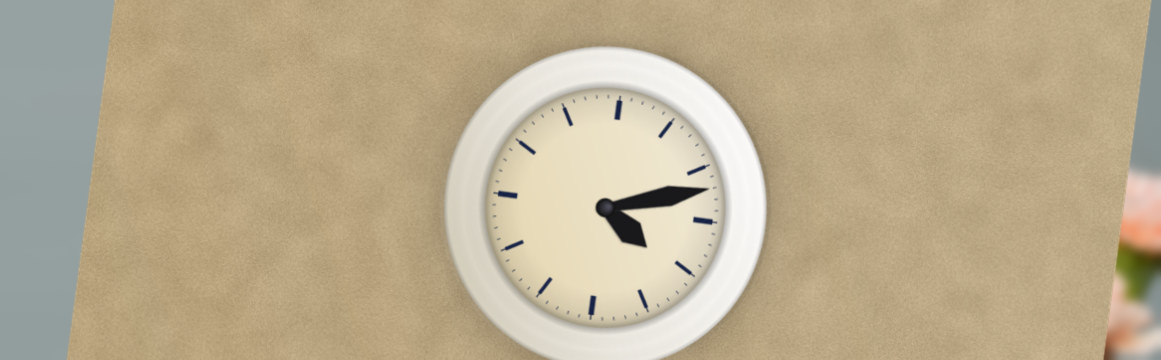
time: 4:12
